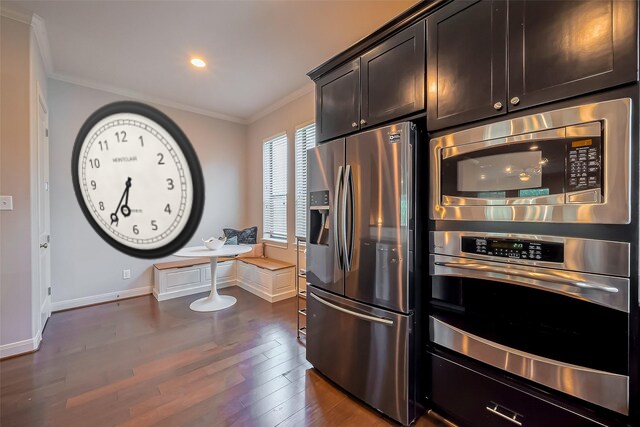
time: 6:36
